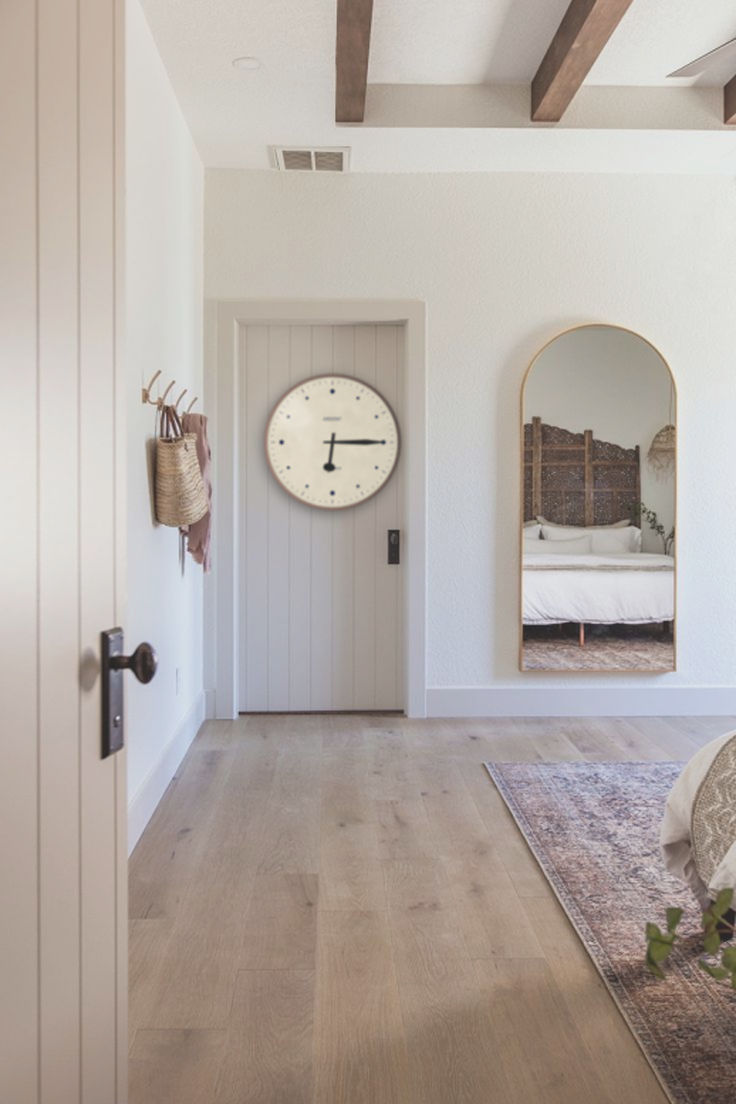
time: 6:15
